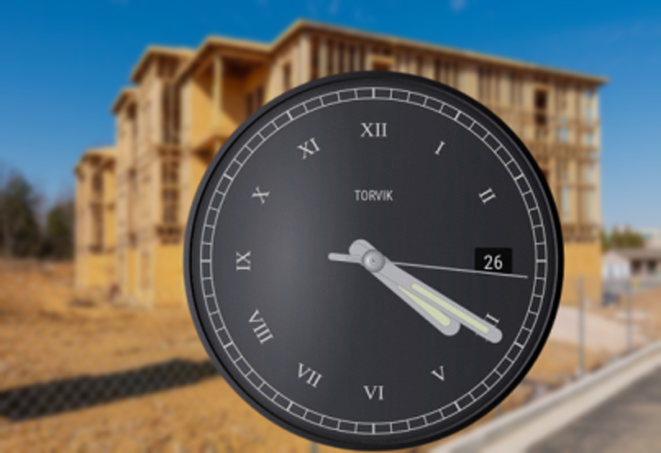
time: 4:20:16
